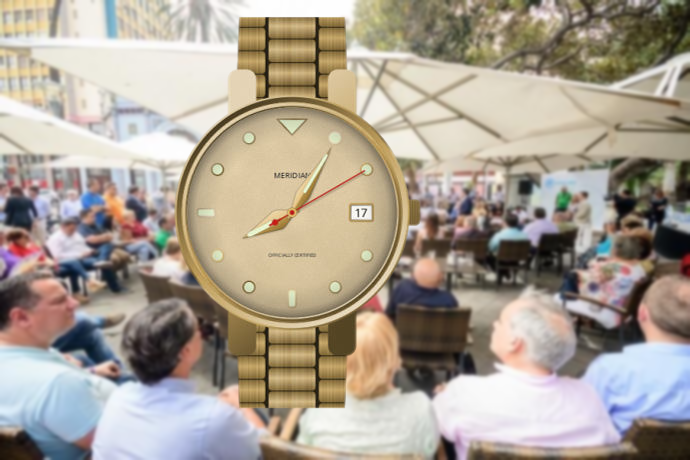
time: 8:05:10
